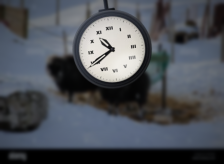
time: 10:40
